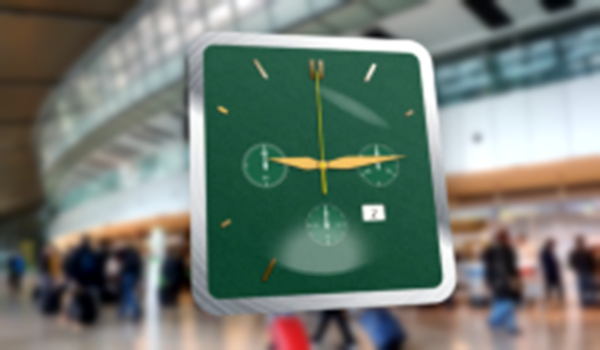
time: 9:14
